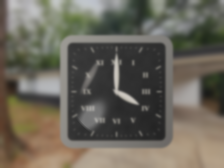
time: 4:00
